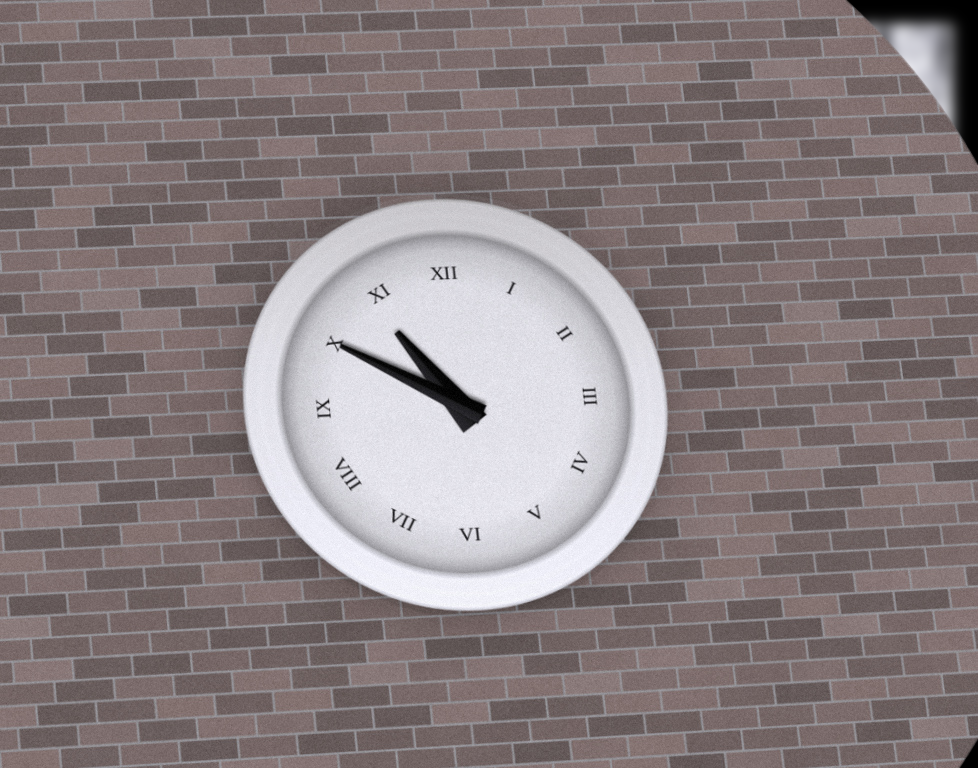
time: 10:50
